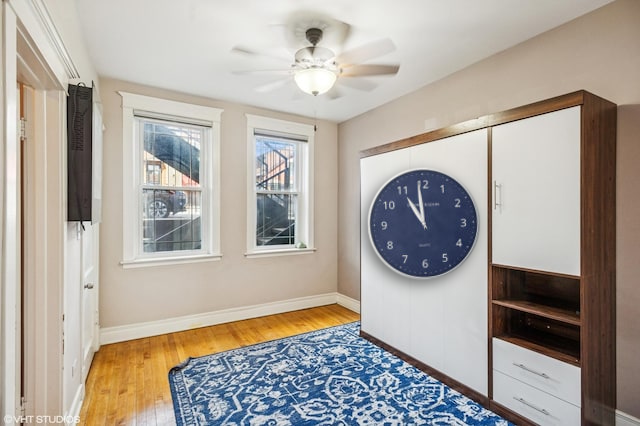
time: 10:59
